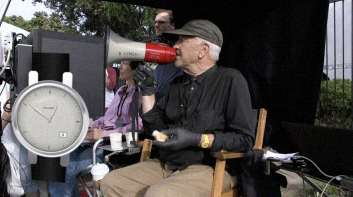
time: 12:51
